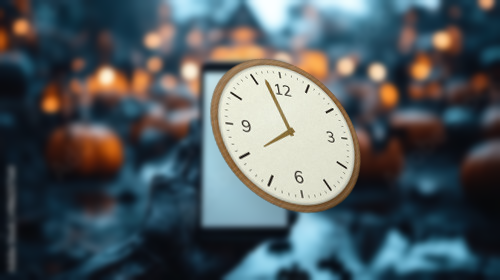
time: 7:57
